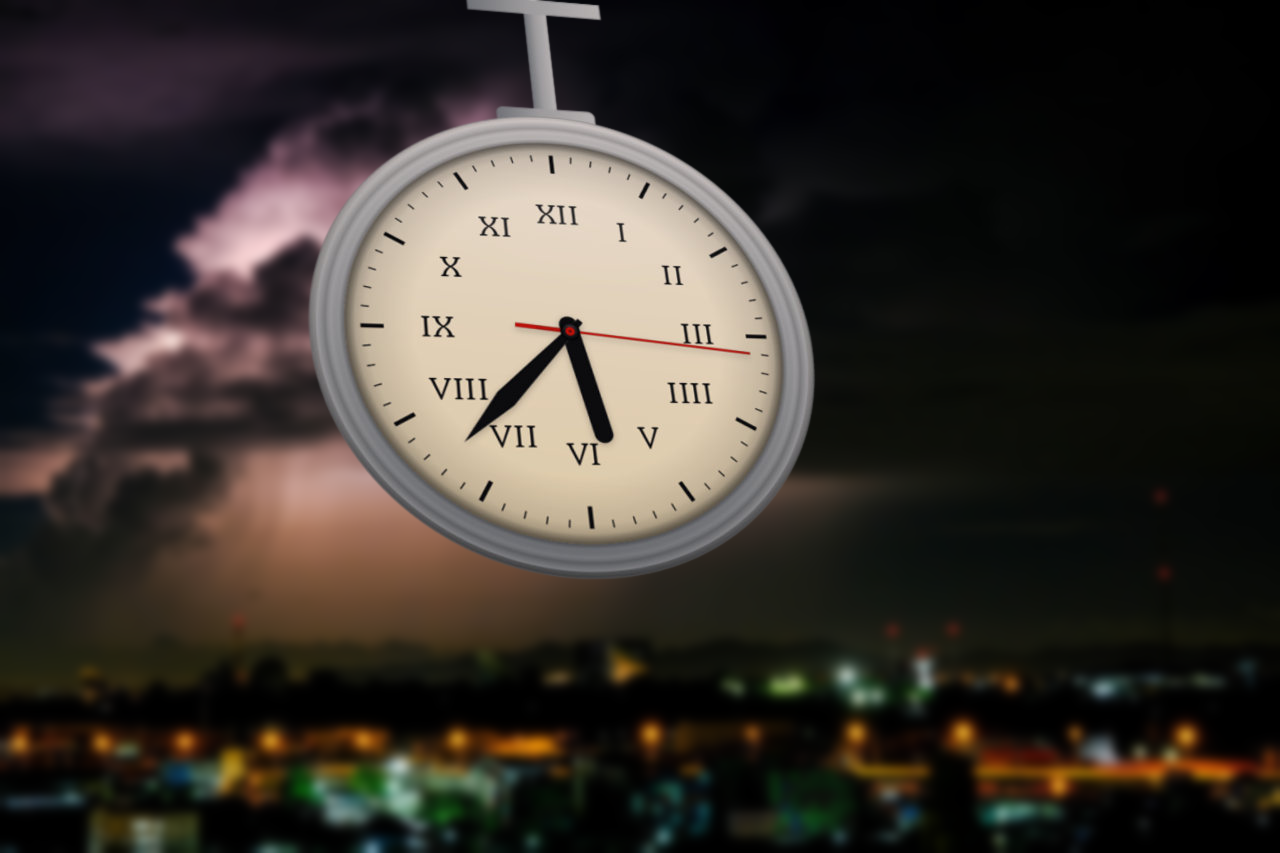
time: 5:37:16
